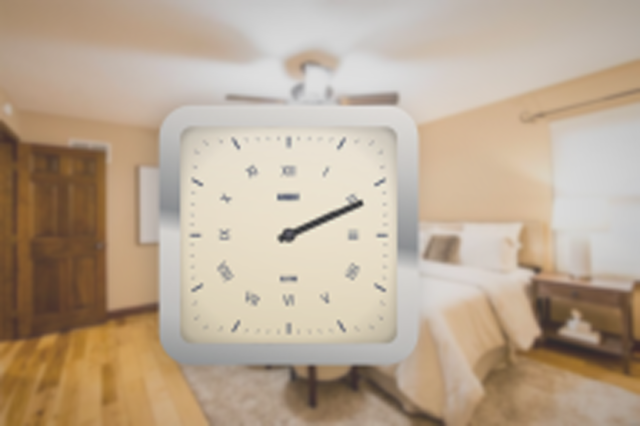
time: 2:11
